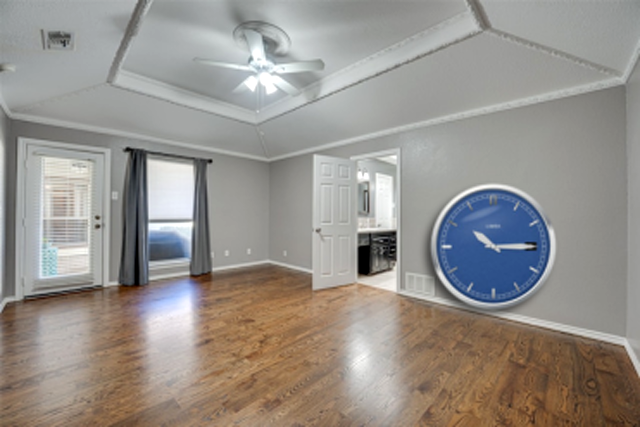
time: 10:15
